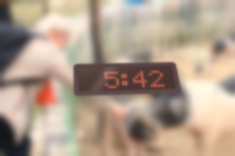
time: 5:42
